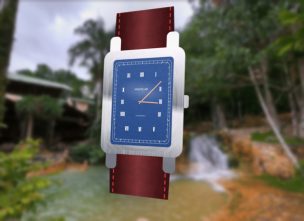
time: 3:08
